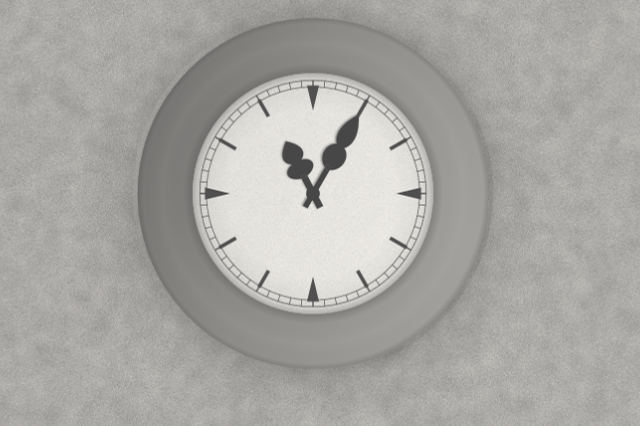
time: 11:05
